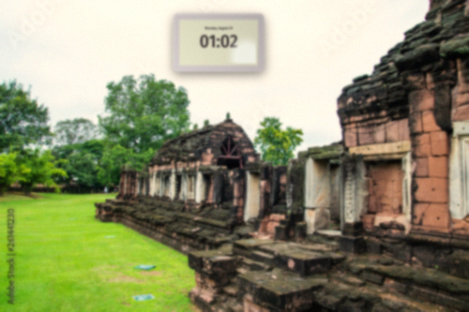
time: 1:02
